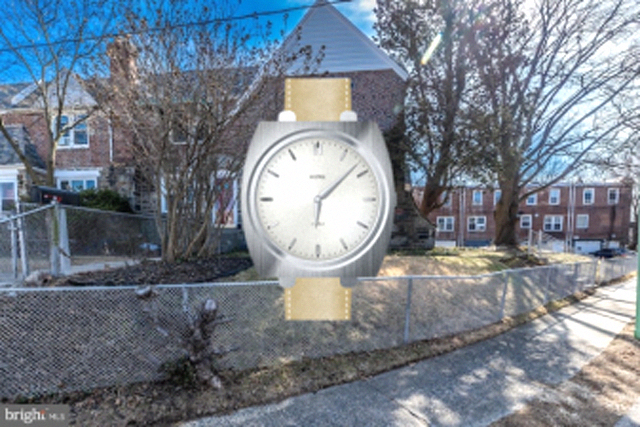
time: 6:08
